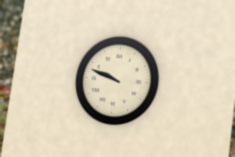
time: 9:48
